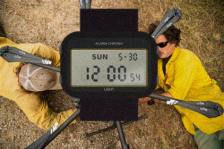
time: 12:00:54
